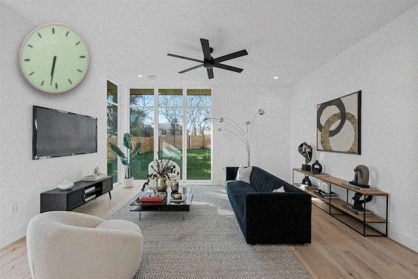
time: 6:32
